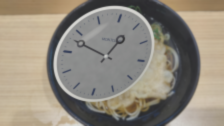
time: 12:48
